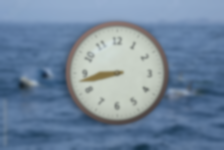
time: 8:43
